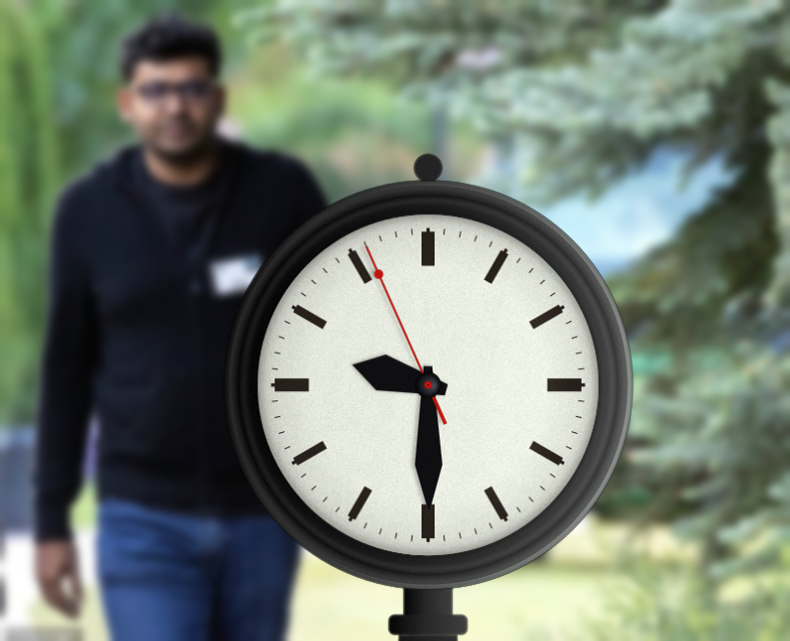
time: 9:29:56
